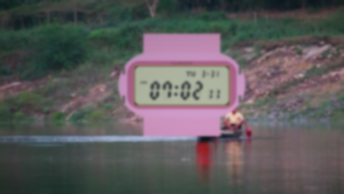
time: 7:02:11
